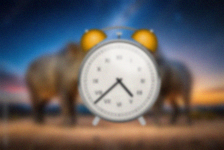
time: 4:38
